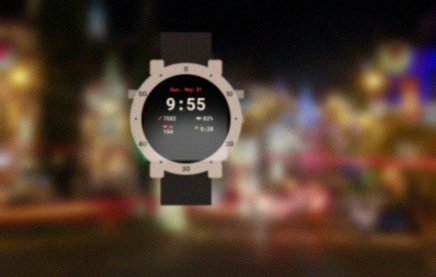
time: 9:55
